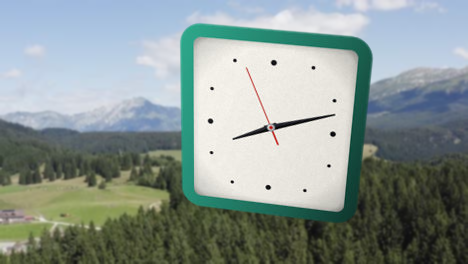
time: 8:11:56
